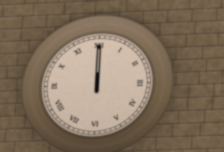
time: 12:00
